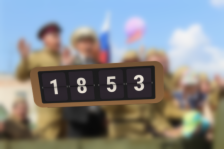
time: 18:53
